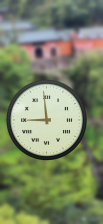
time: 8:59
